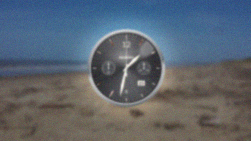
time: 1:32
